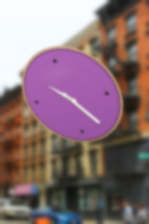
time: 10:24
